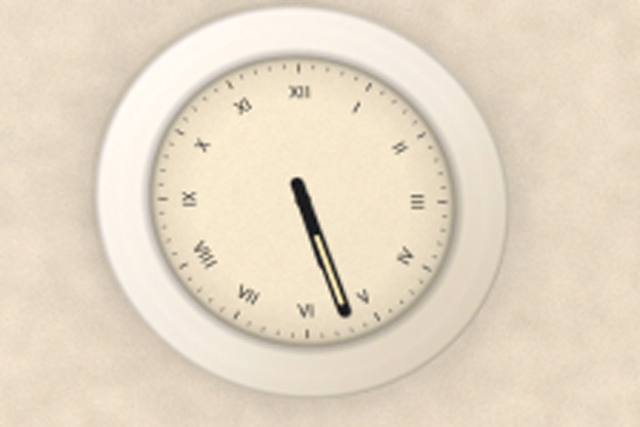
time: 5:27
